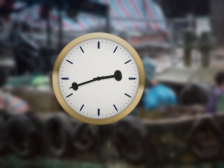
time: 2:42
